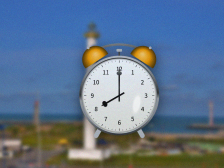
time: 8:00
